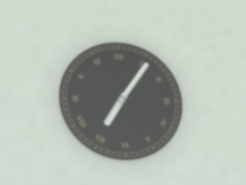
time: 7:06
